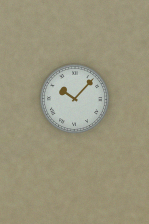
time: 10:07
